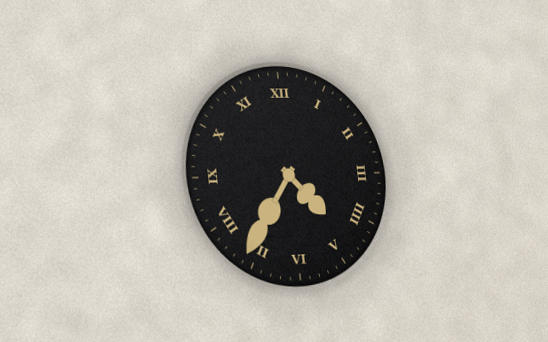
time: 4:36
